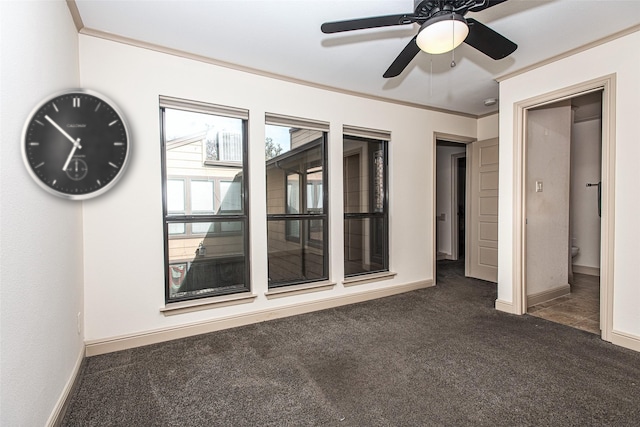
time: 6:52
